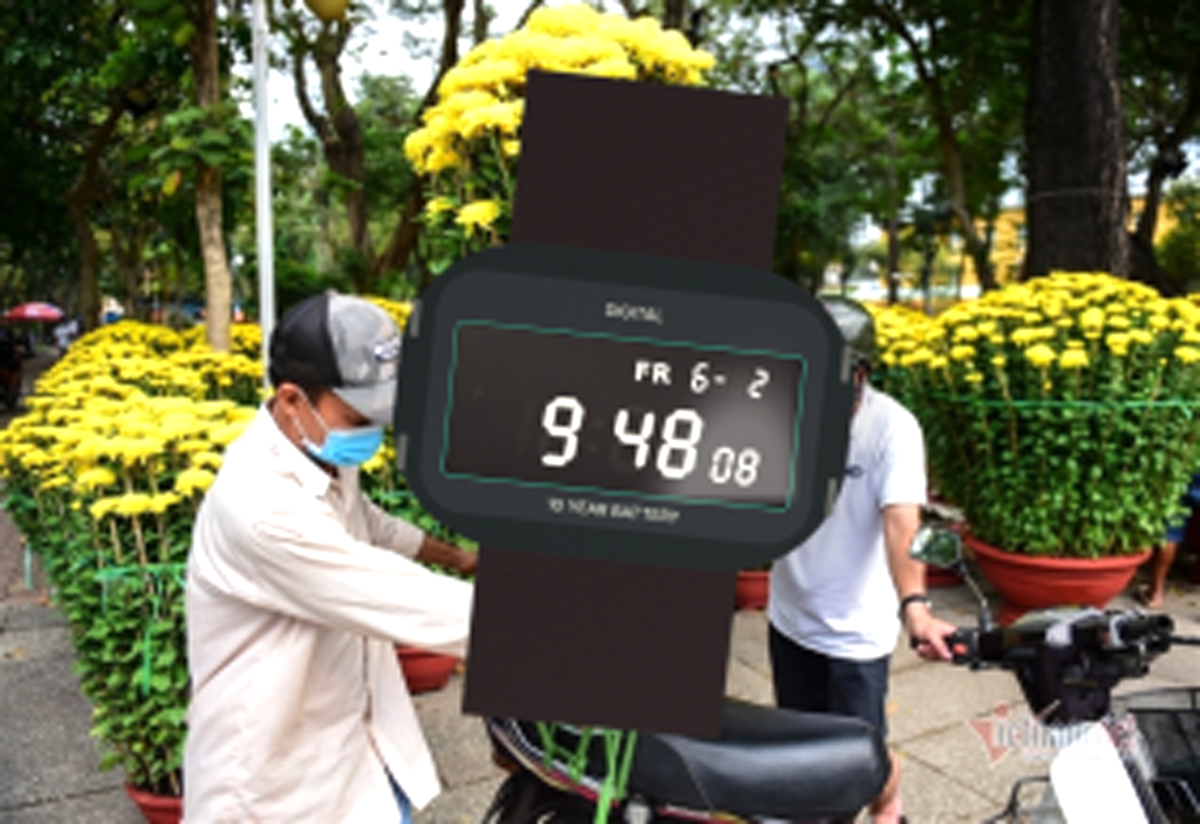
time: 9:48:08
